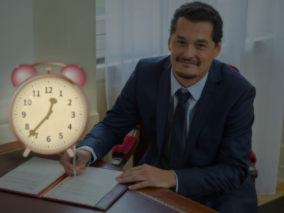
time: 12:37
